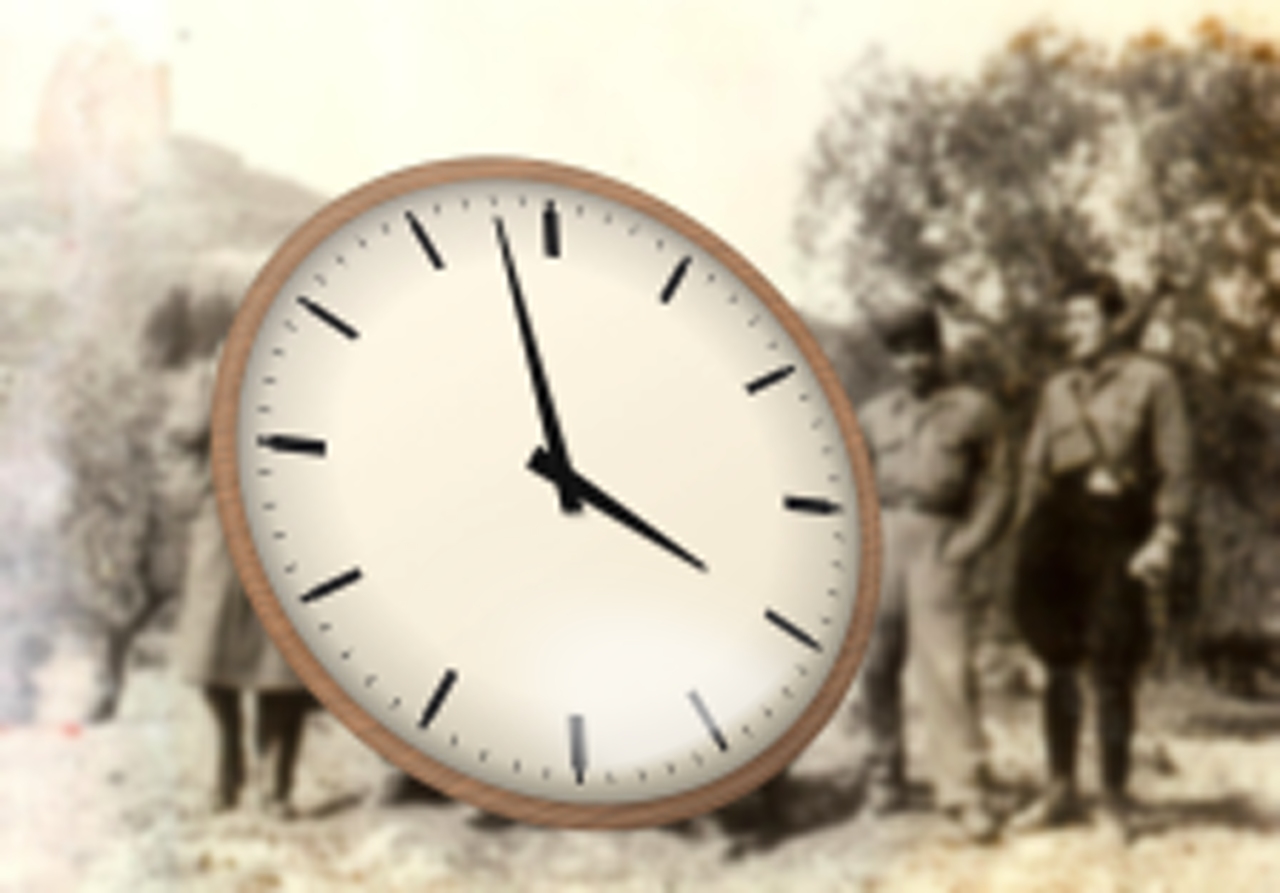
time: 3:58
